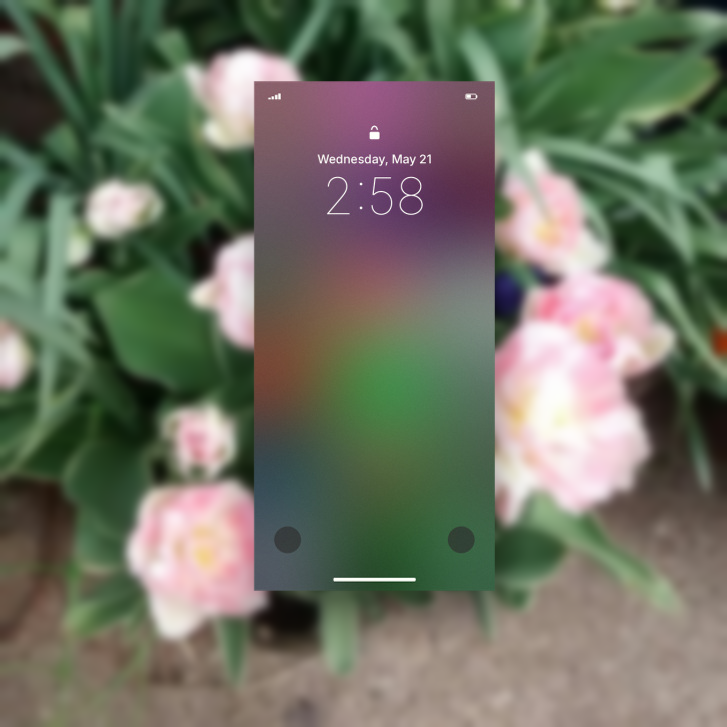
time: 2:58
